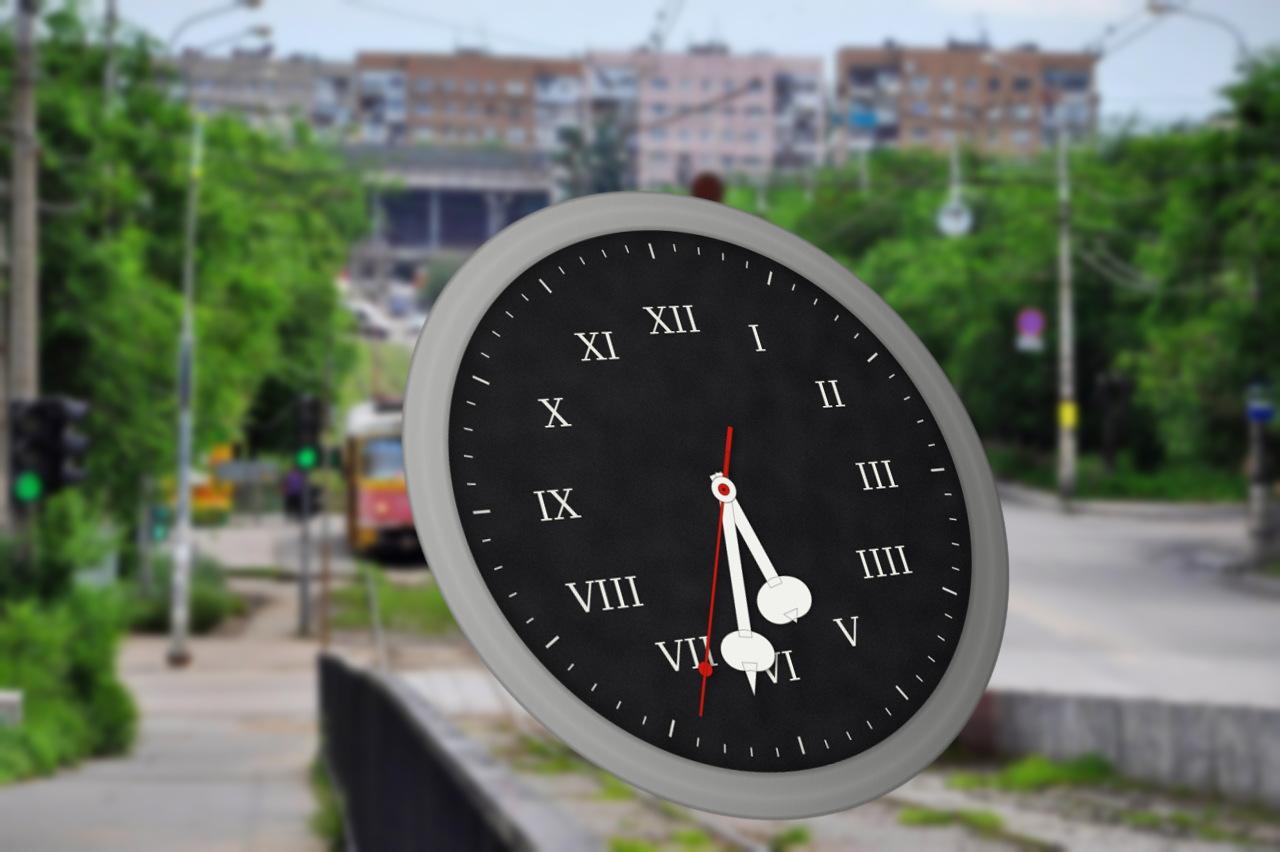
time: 5:31:34
